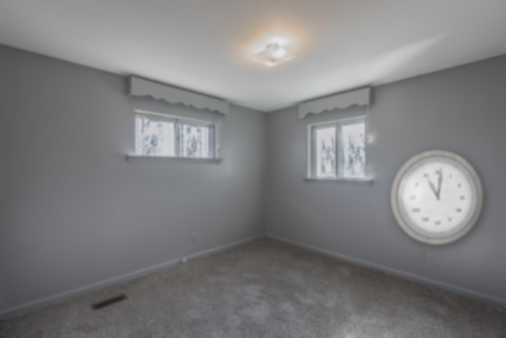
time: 11:01
